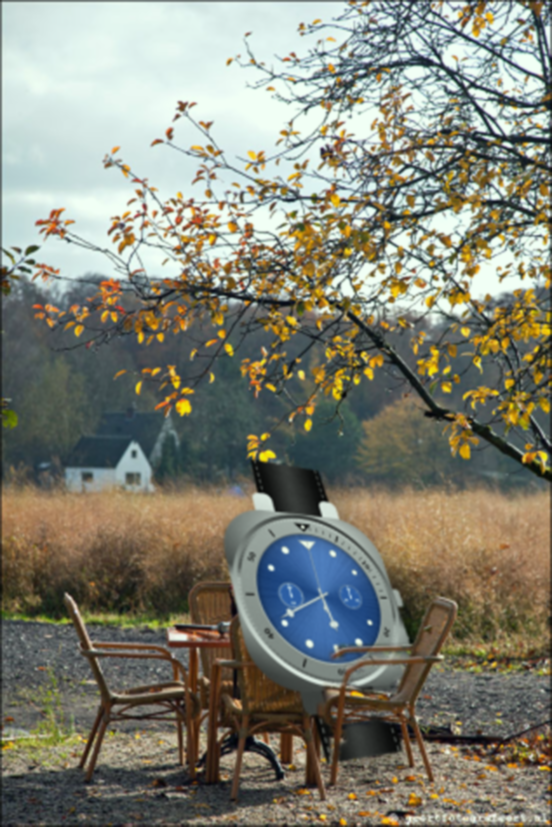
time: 5:41
